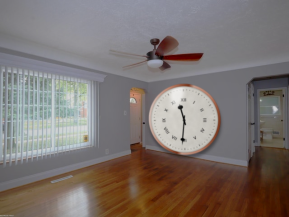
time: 11:31
